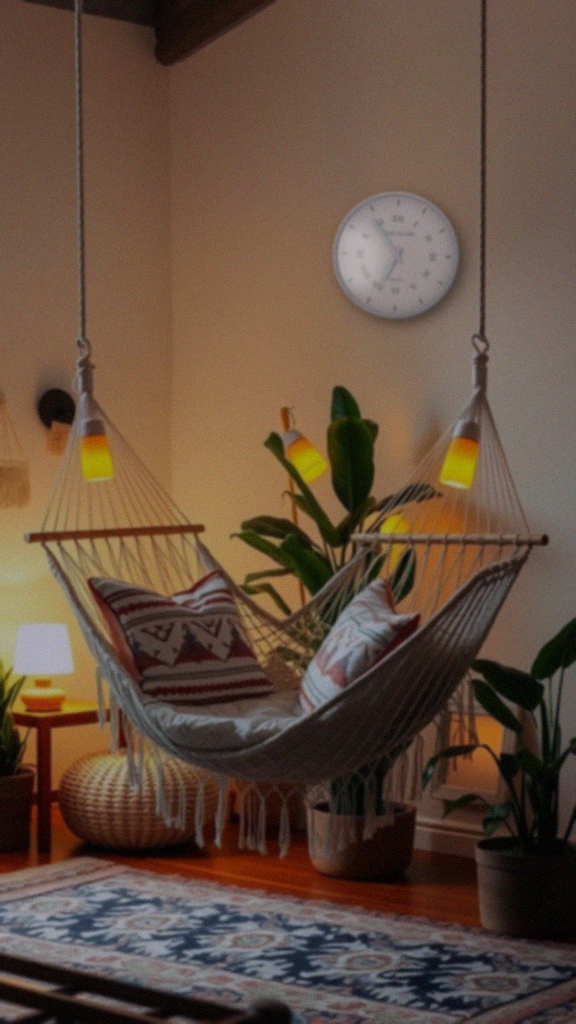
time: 6:54
